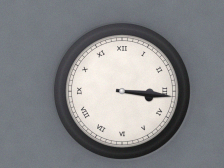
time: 3:16
